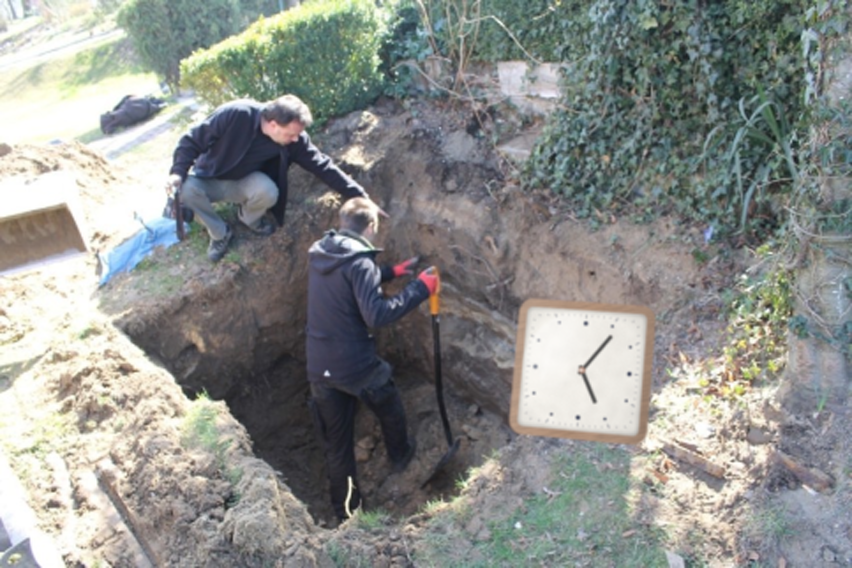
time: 5:06
